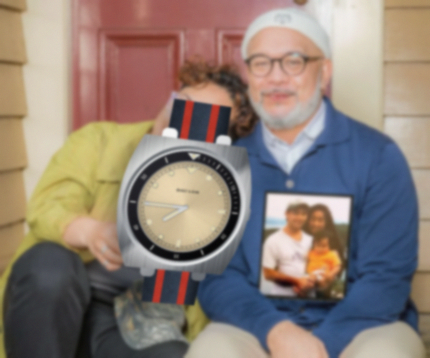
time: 7:45
